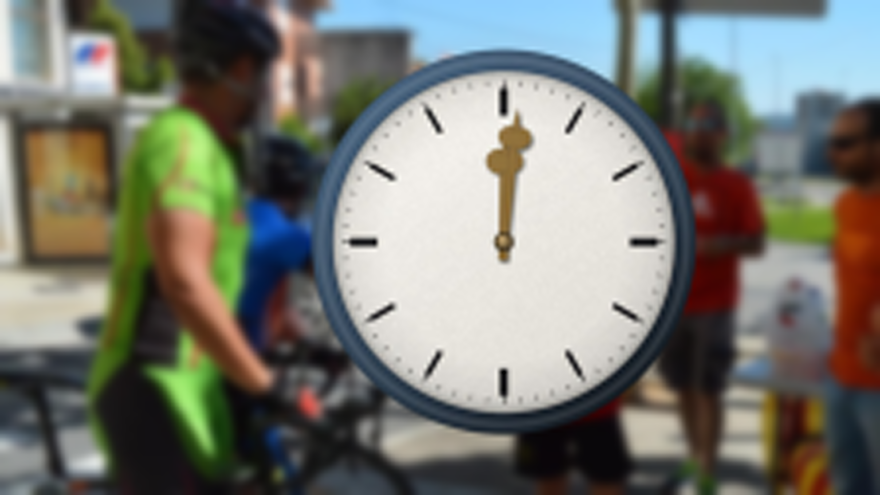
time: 12:01
